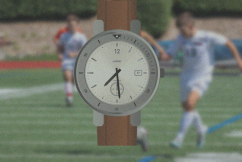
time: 7:29
